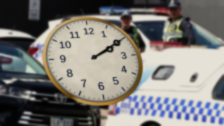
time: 2:10
